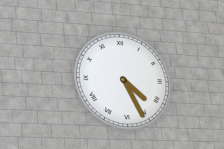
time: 4:26
